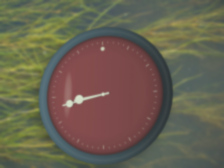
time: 8:43
